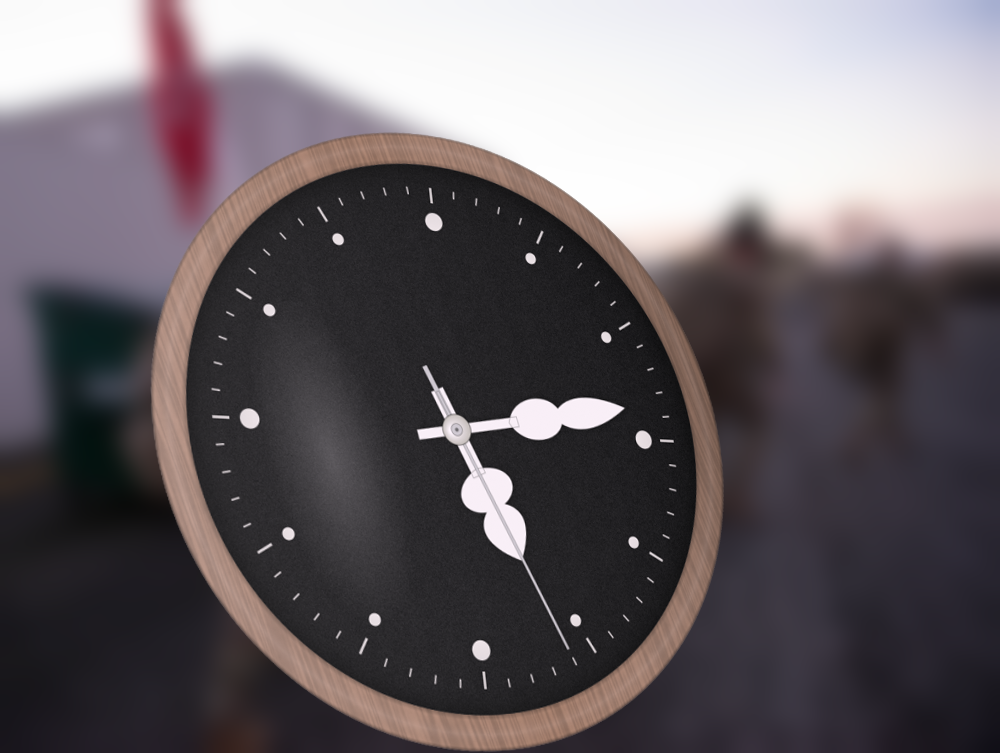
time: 5:13:26
